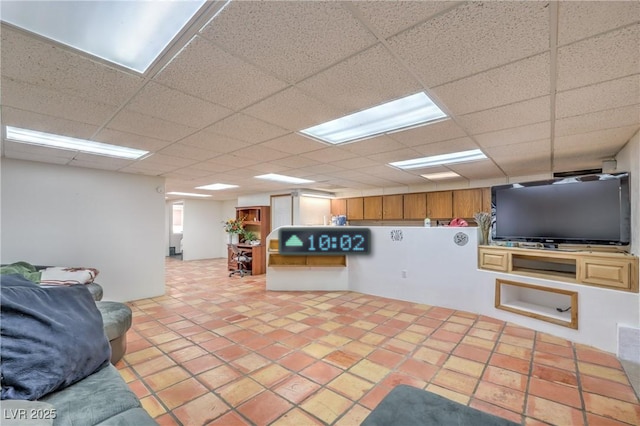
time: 10:02
